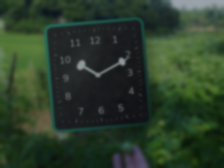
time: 10:11
